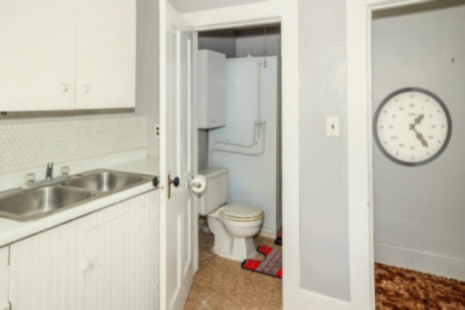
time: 1:24
